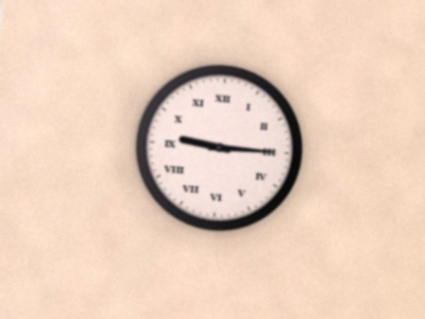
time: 9:15
